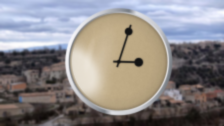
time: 3:03
